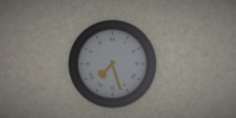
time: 7:27
